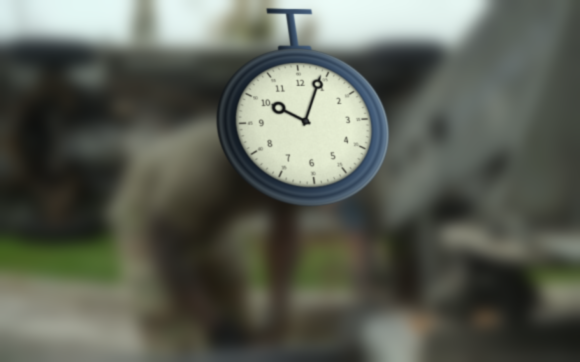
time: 10:04
